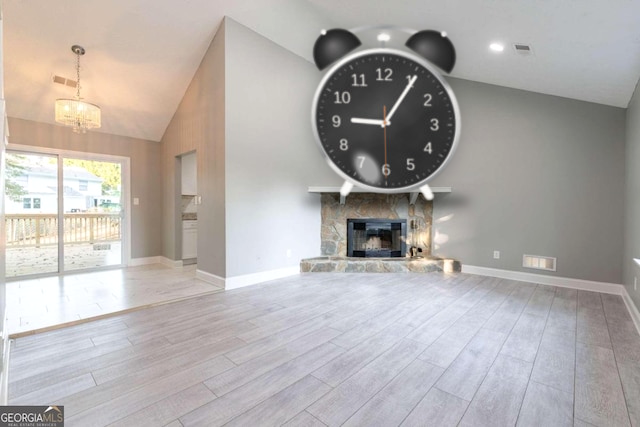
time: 9:05:30
